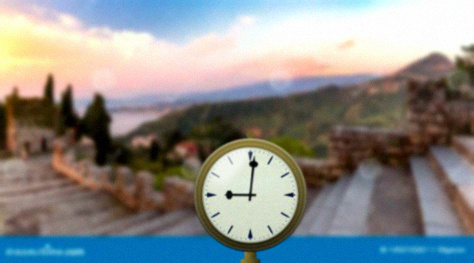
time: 9:01
